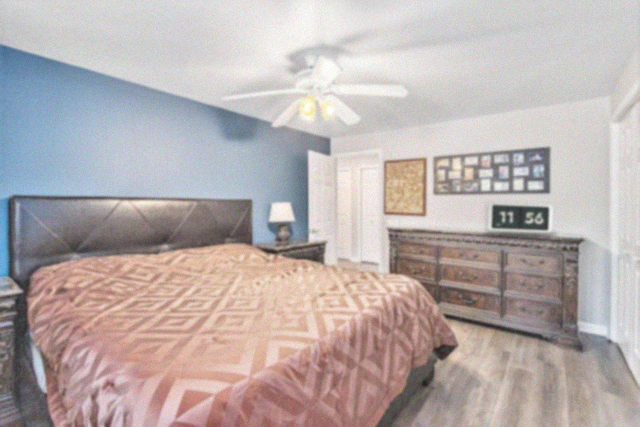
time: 11:56
